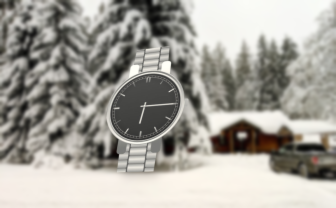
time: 6:15
